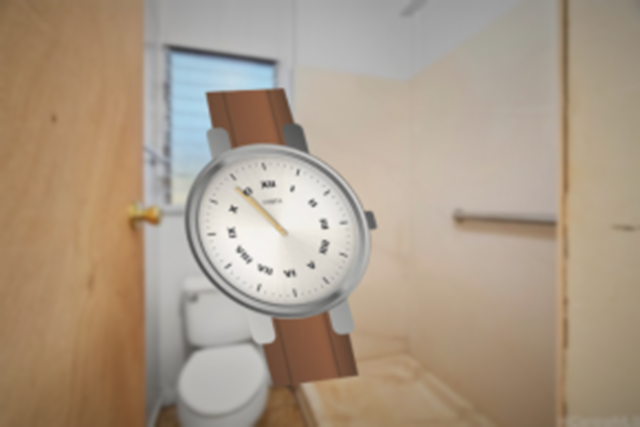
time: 10:54
